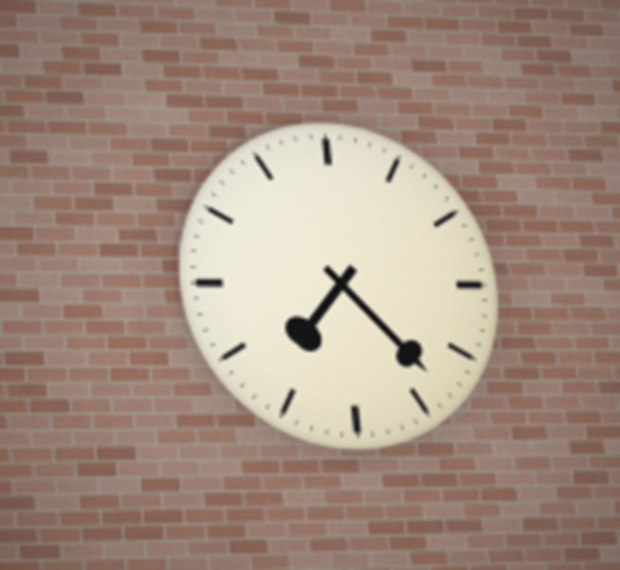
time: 7:23
